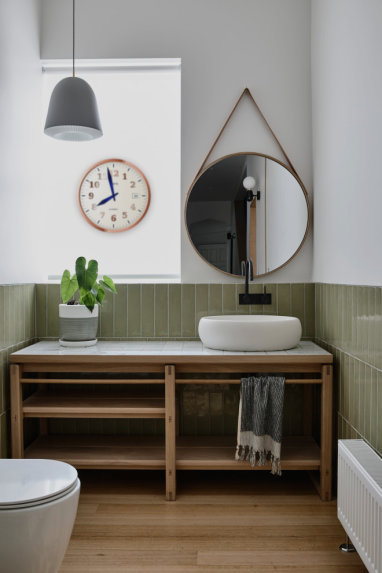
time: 7:58
